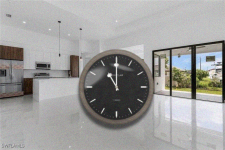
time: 11:00
